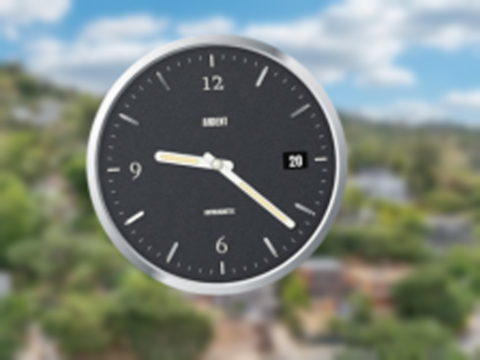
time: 9:22
